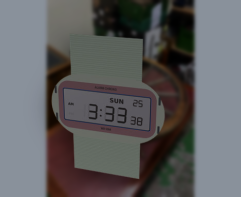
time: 3:33:38
